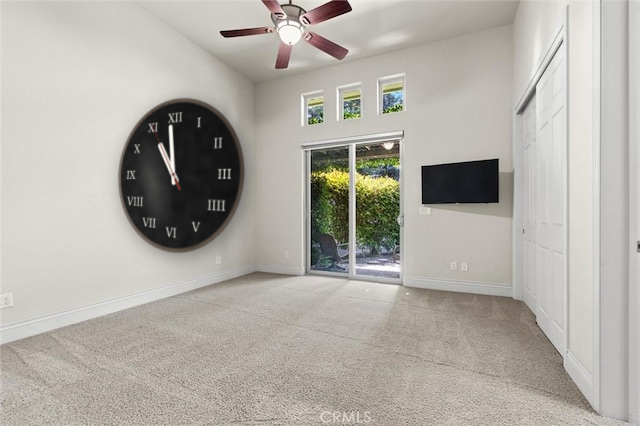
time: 10:58:55
